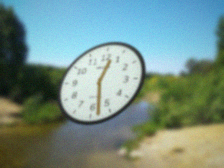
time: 12:28
